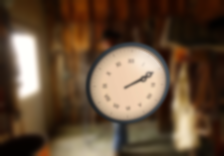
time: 2:10
